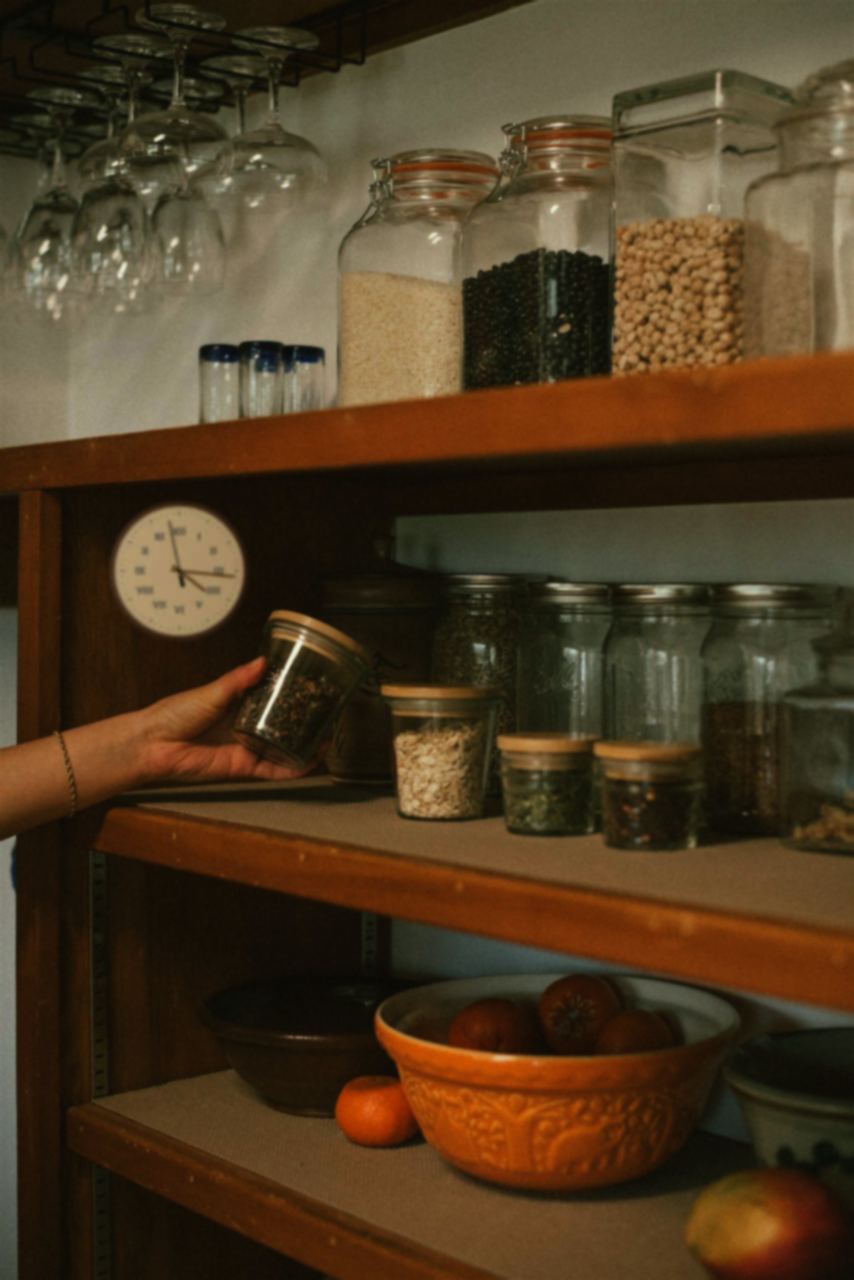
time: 4:15:58
